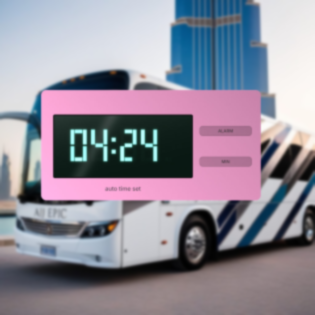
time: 4:24
